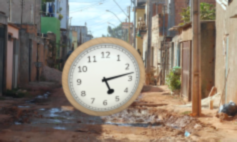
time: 5:13
